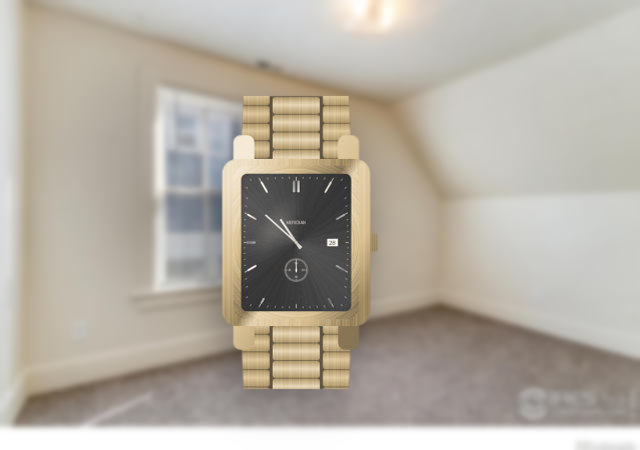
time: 10:52
